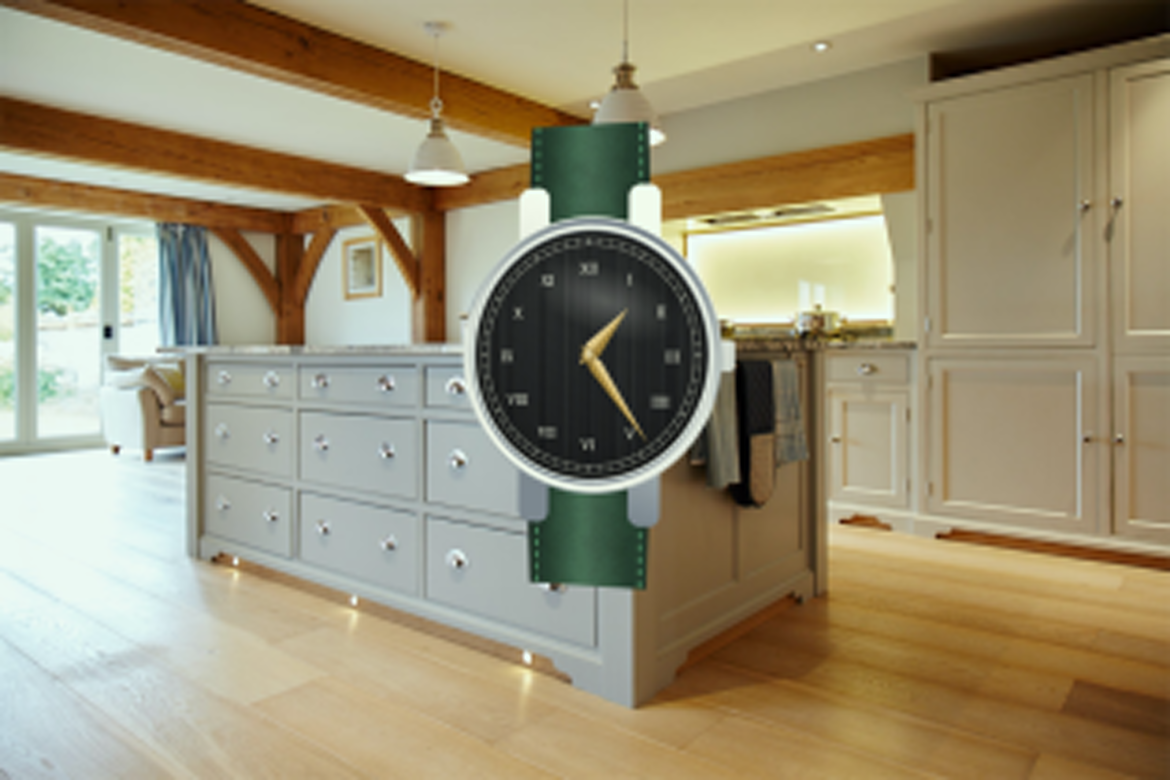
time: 1:24
